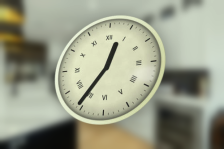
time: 12:36
